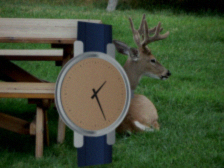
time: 1:26
